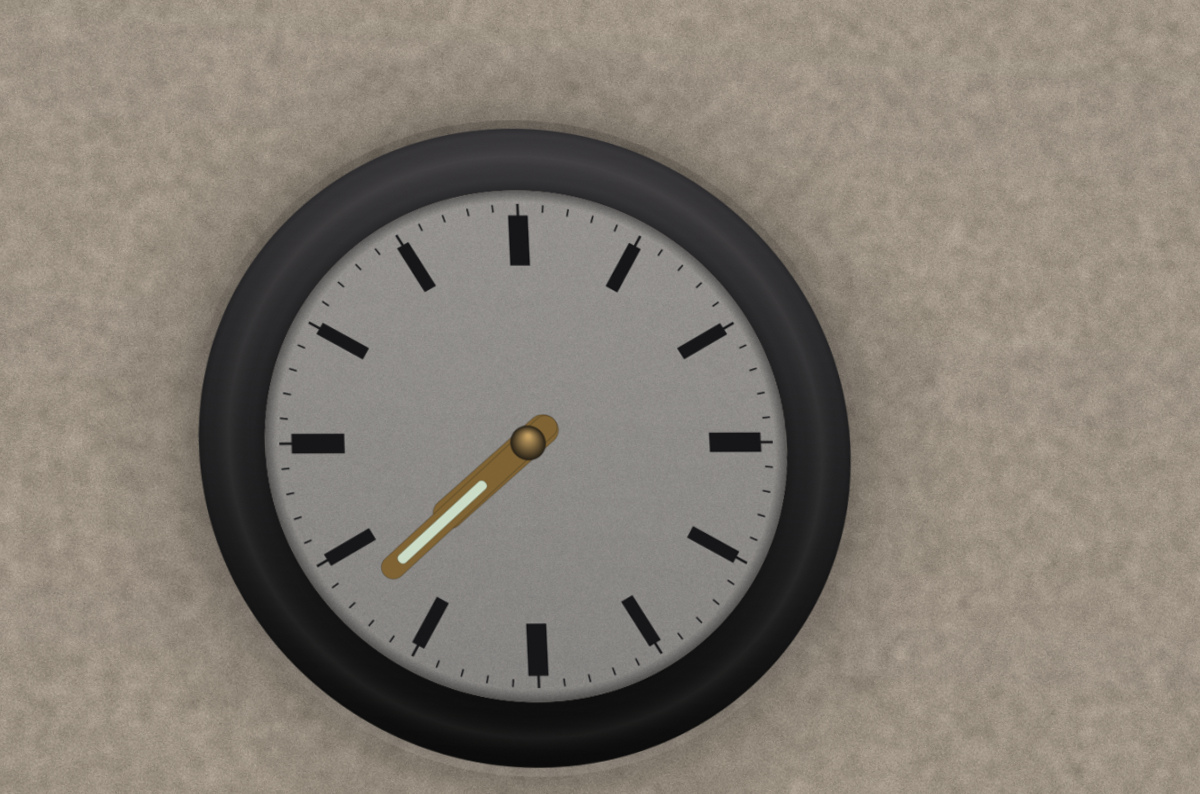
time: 7:38
